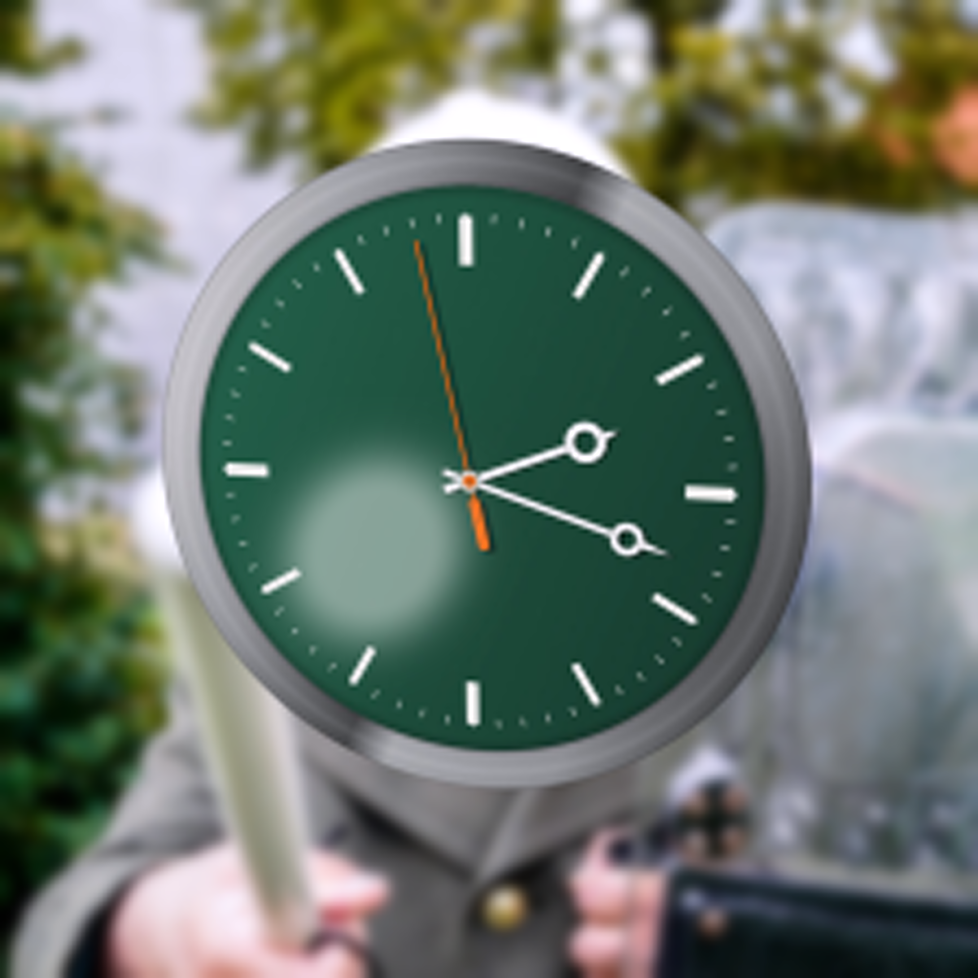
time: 2:17:58
